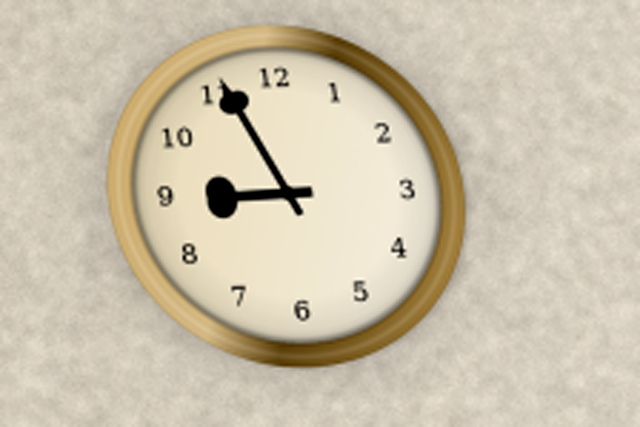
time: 8:56
